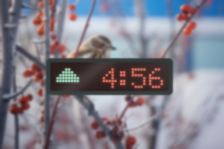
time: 4:56
